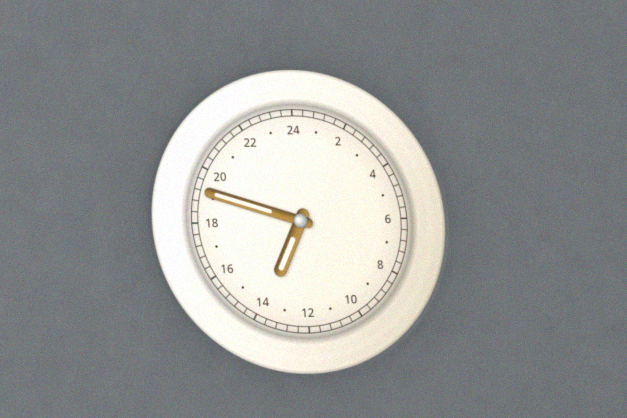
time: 13:48
